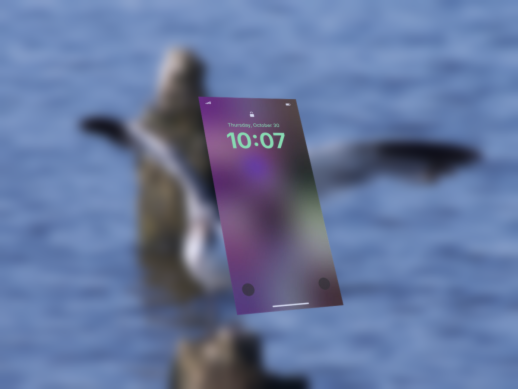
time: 10:07
